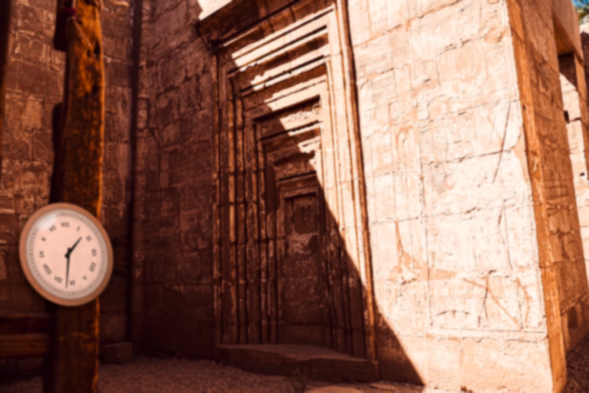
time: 1:32
